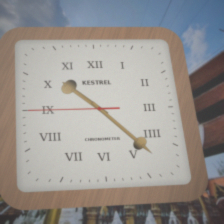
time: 10:22:45
